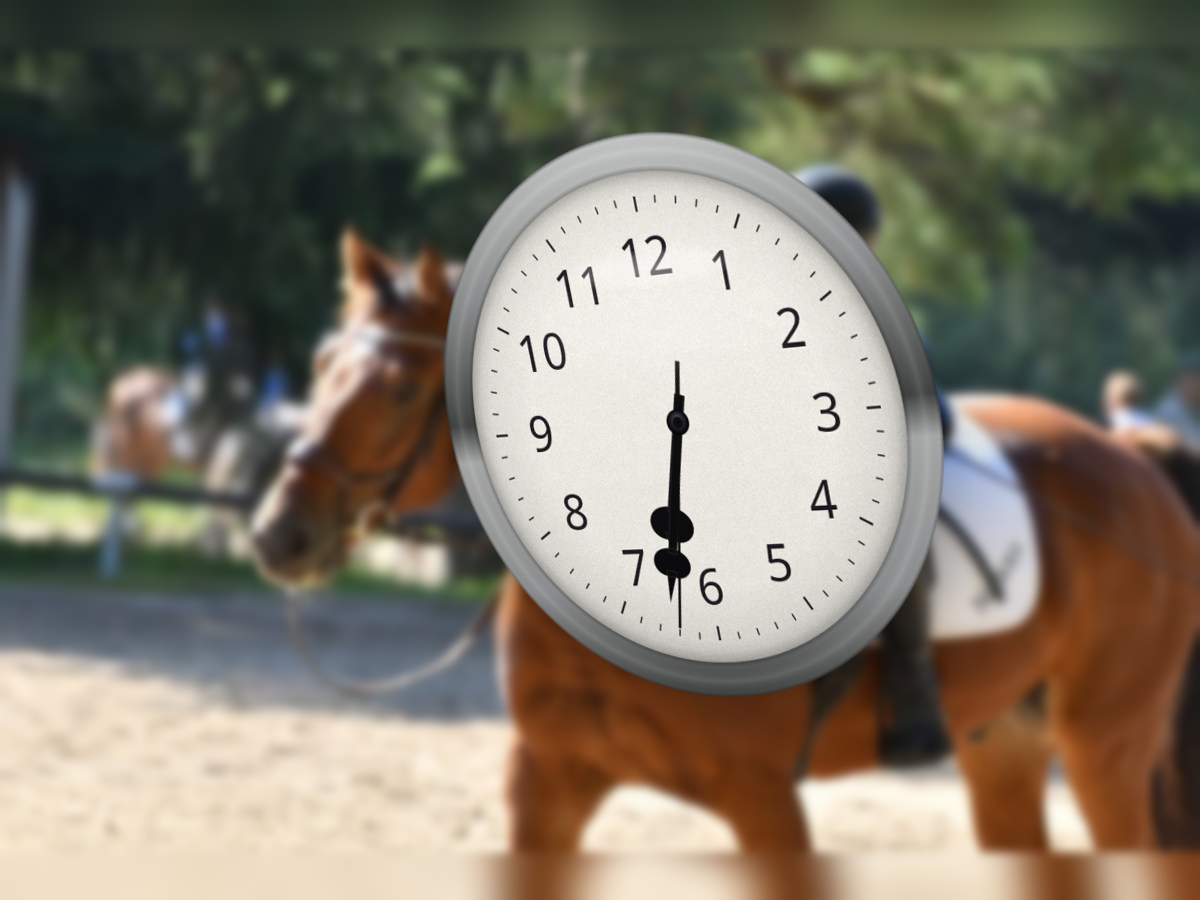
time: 6:32:32
